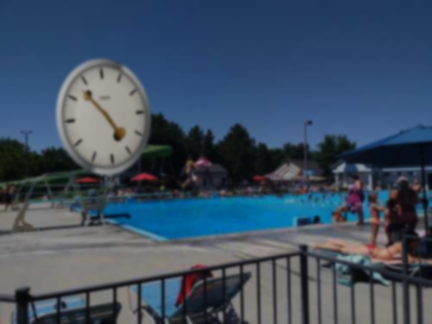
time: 4:53
